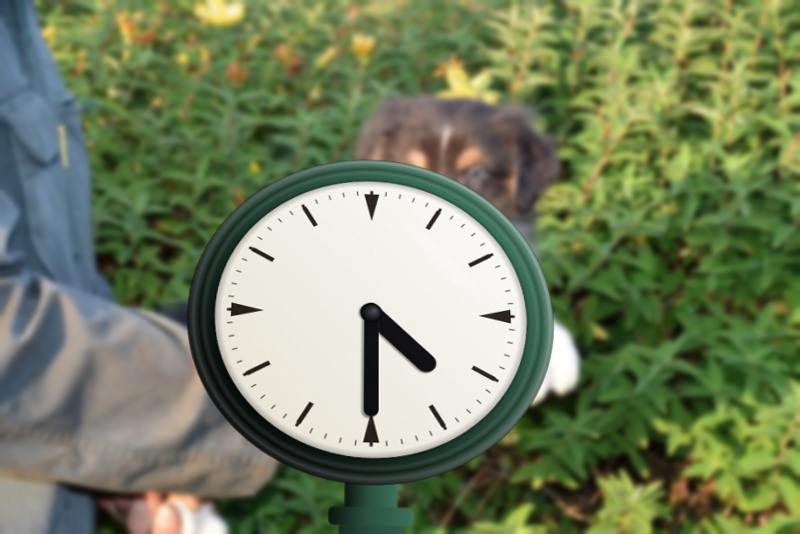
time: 4:30
